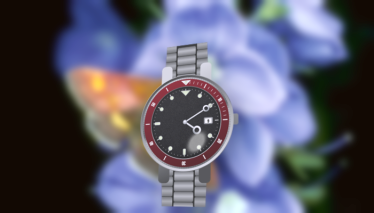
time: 4:10
